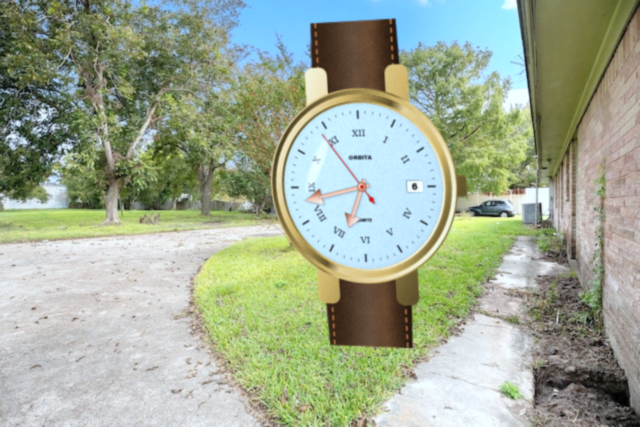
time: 6:42:54
